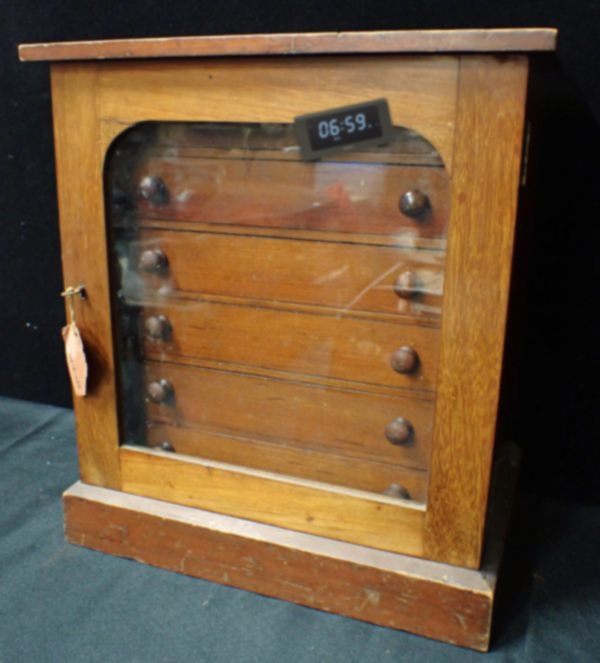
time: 6:59
